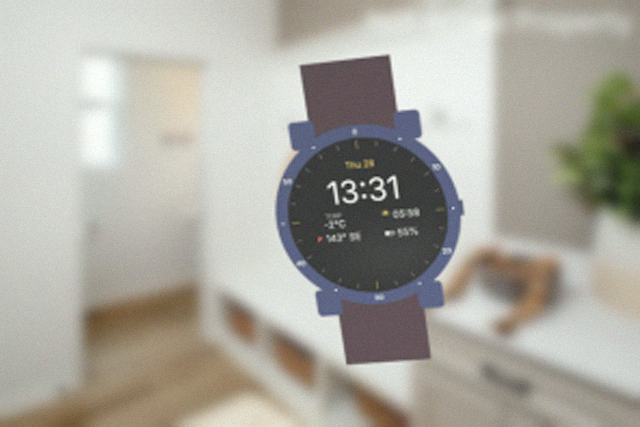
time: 13:31
